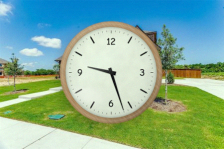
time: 9:27
